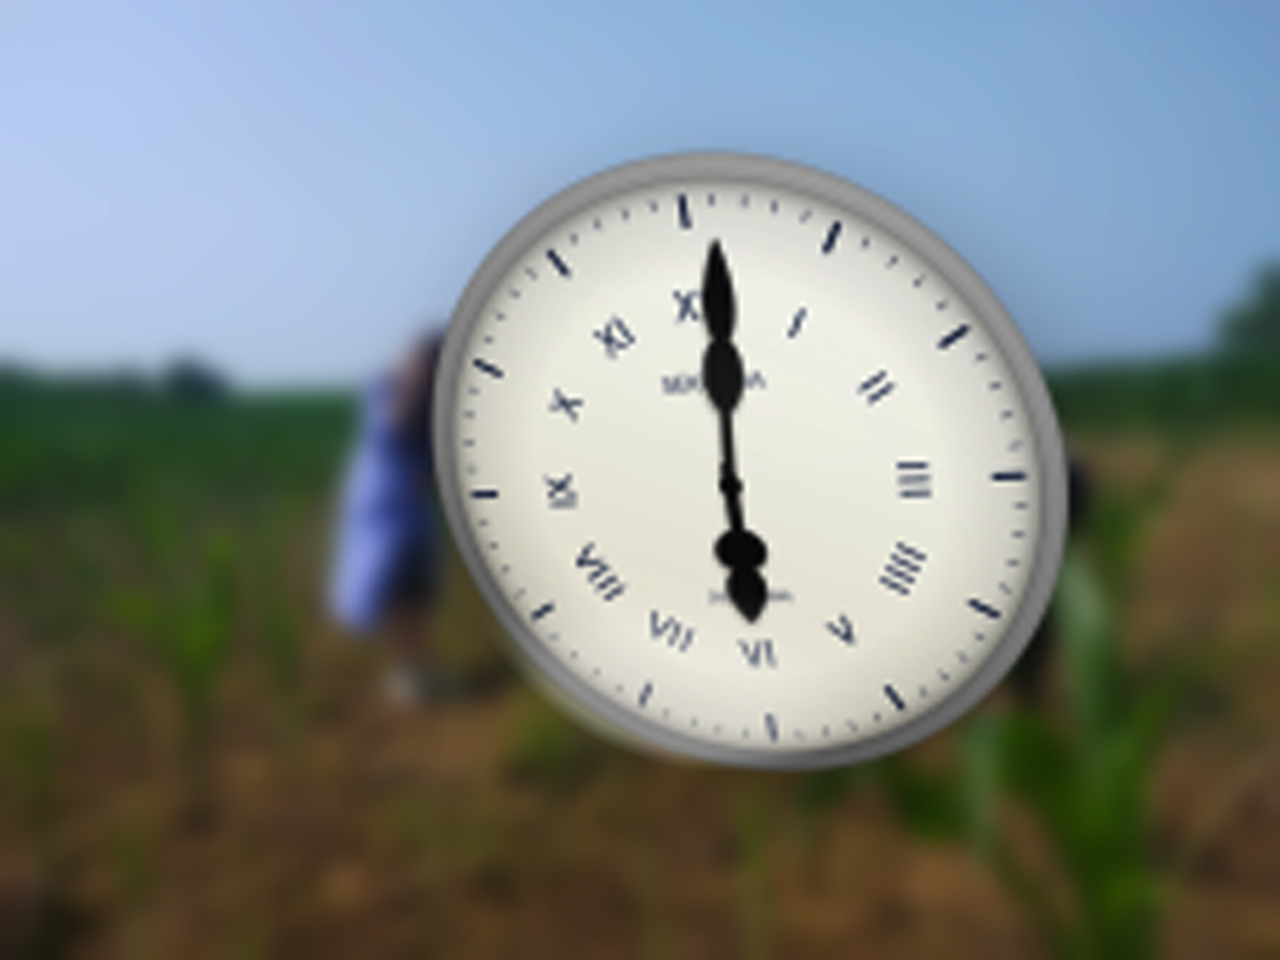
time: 6:01
